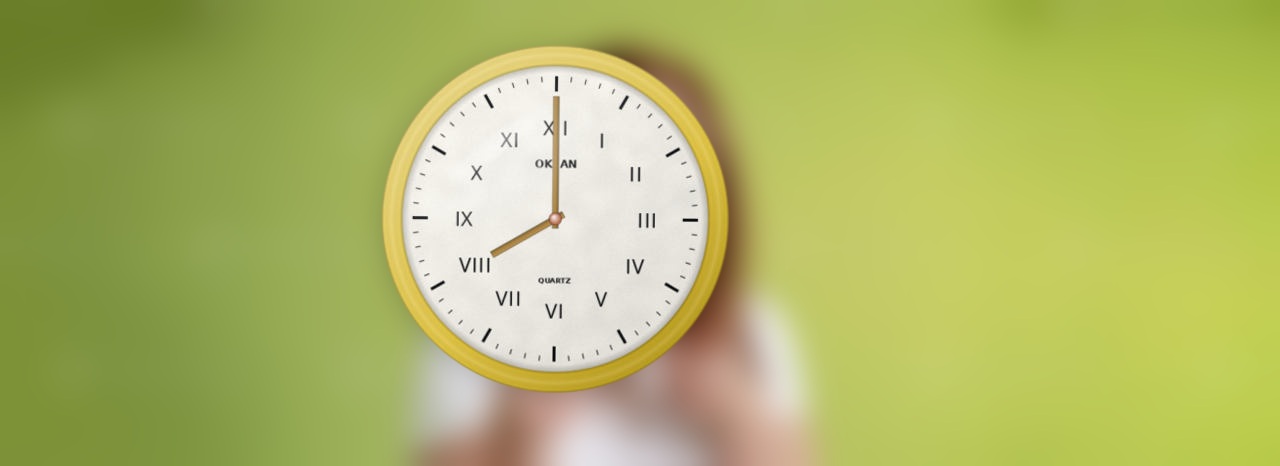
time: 8:00
